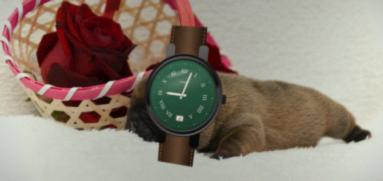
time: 9:03
